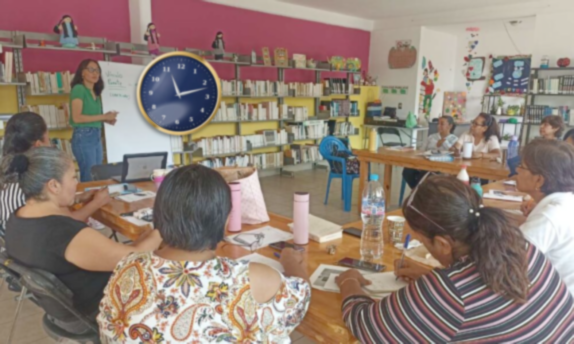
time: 11:12
